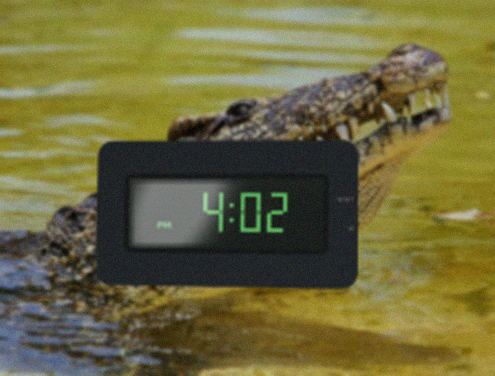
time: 4:02
